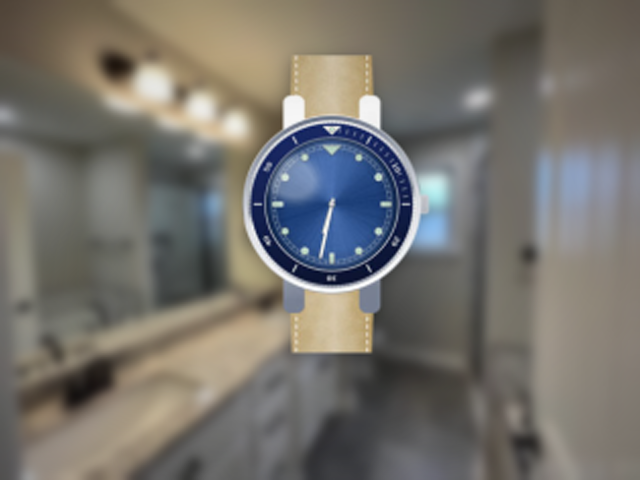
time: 6:32
